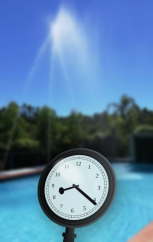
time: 8:21
